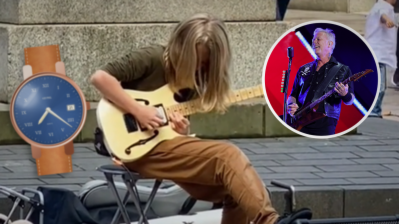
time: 7:22
